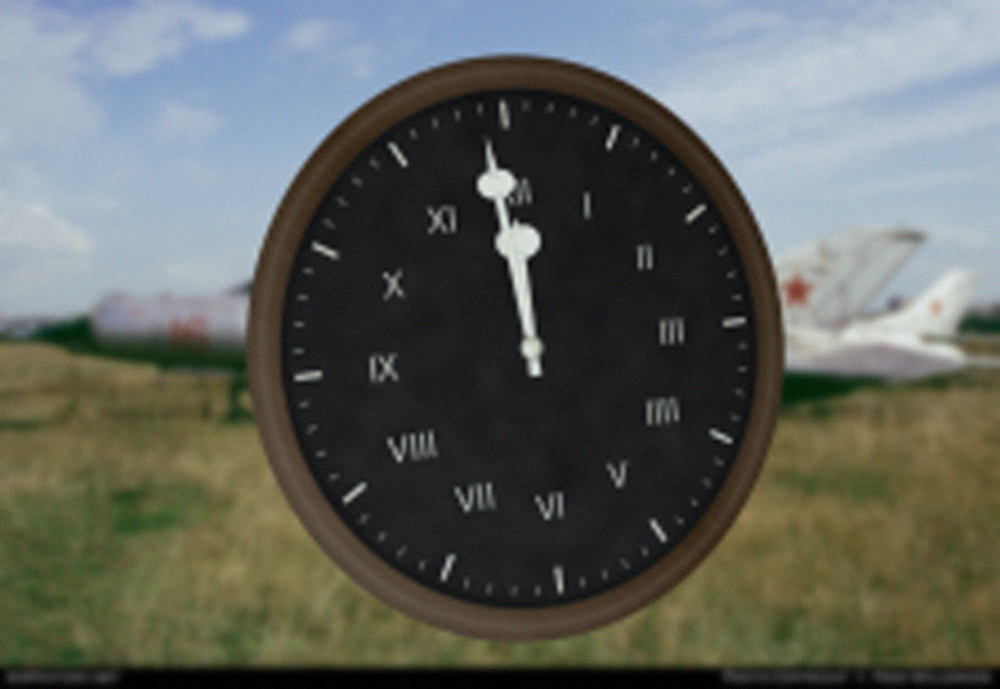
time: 11:59
